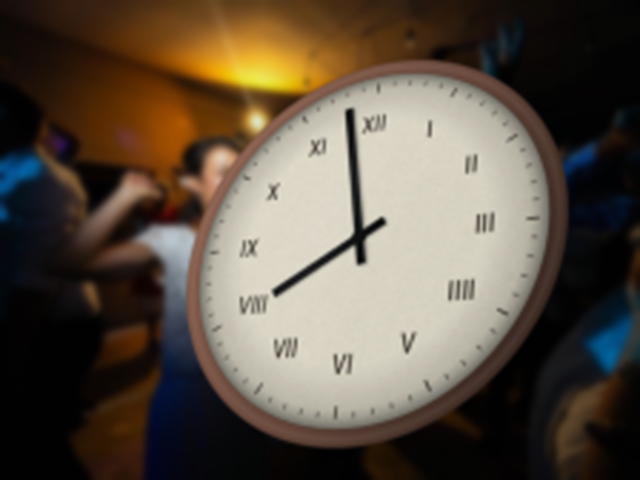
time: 7:58
